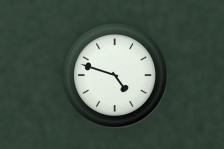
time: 4:48
